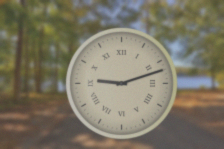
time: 9:12
